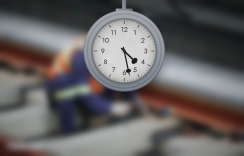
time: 4:28
